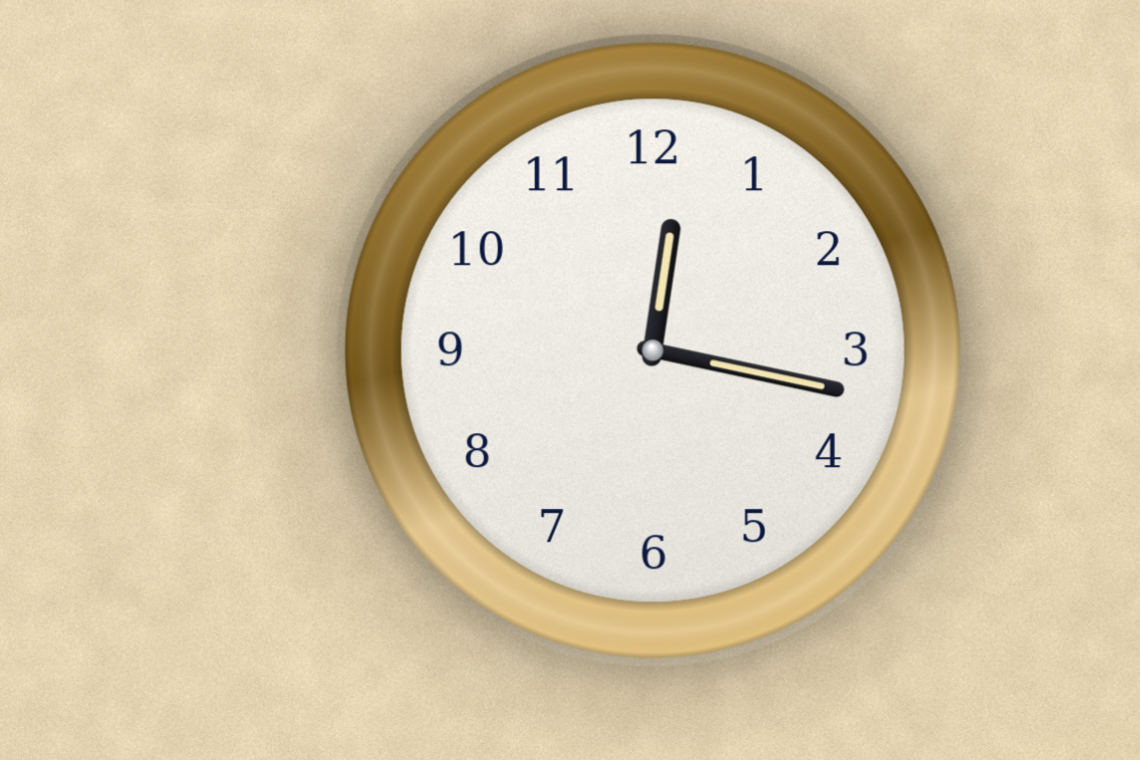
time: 12:17
